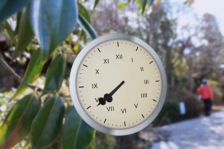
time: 7:39
